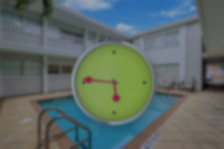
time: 5:46
